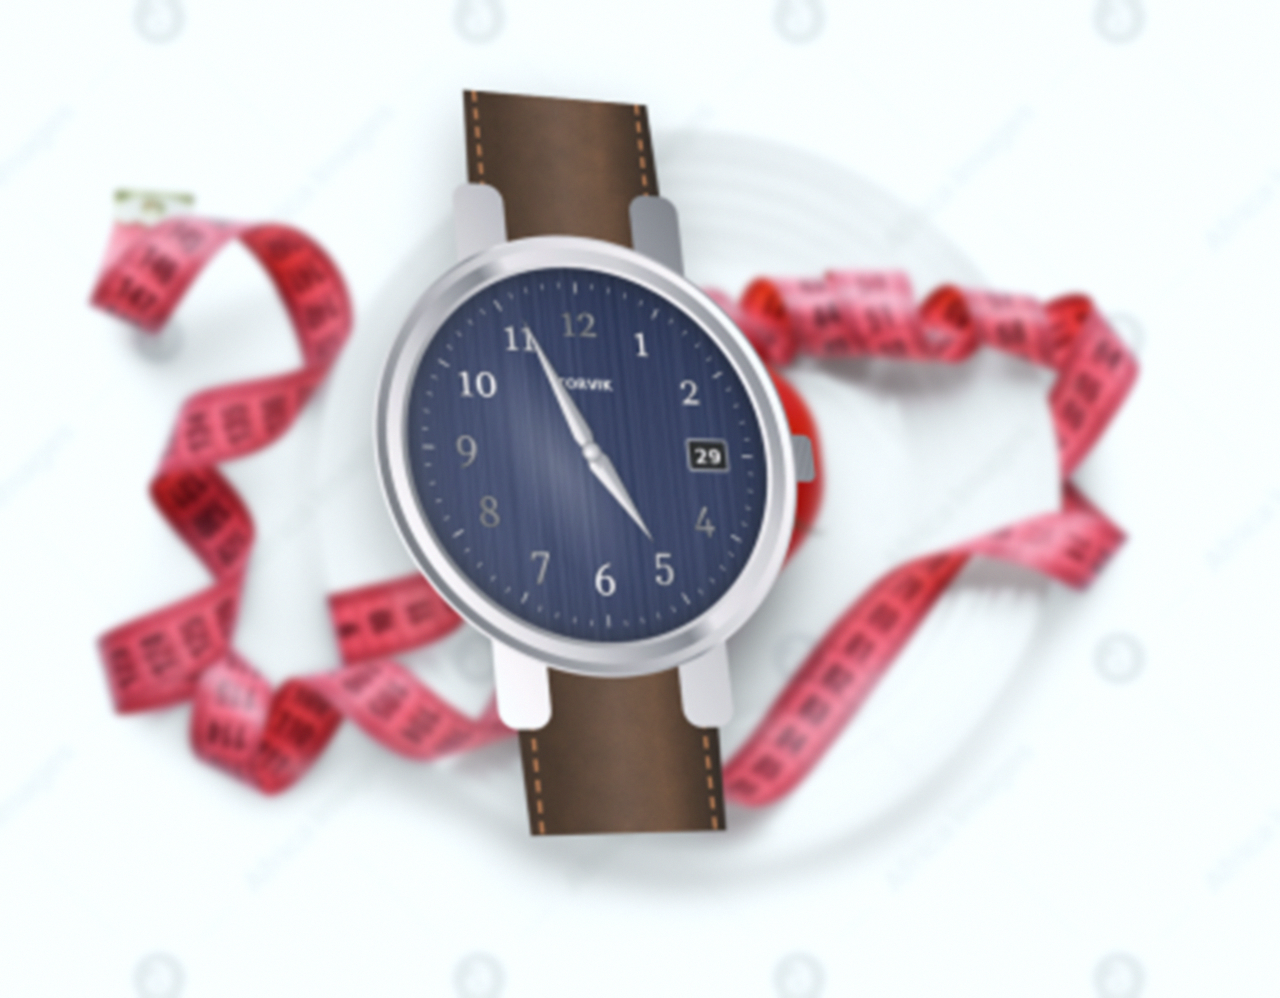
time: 4:56
